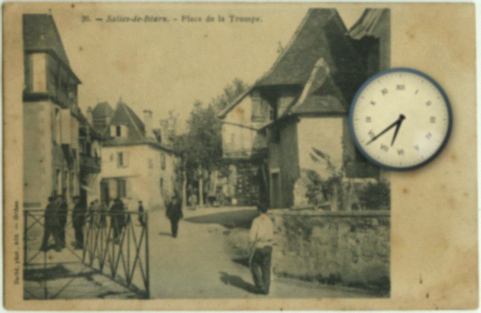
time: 6:39
